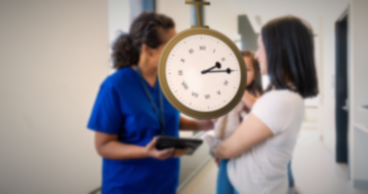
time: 2:15
